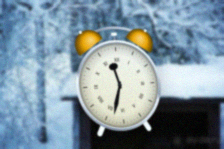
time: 11:33
